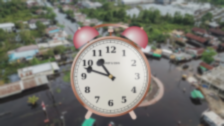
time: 10:48
